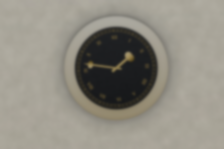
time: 1:47
